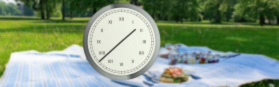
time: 1:38
